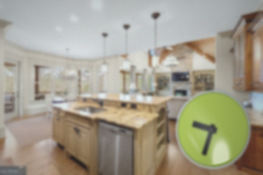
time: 9:33
